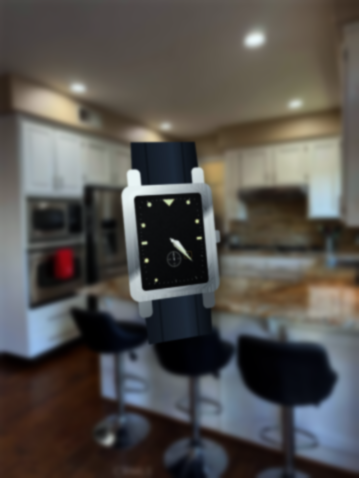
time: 4:23
